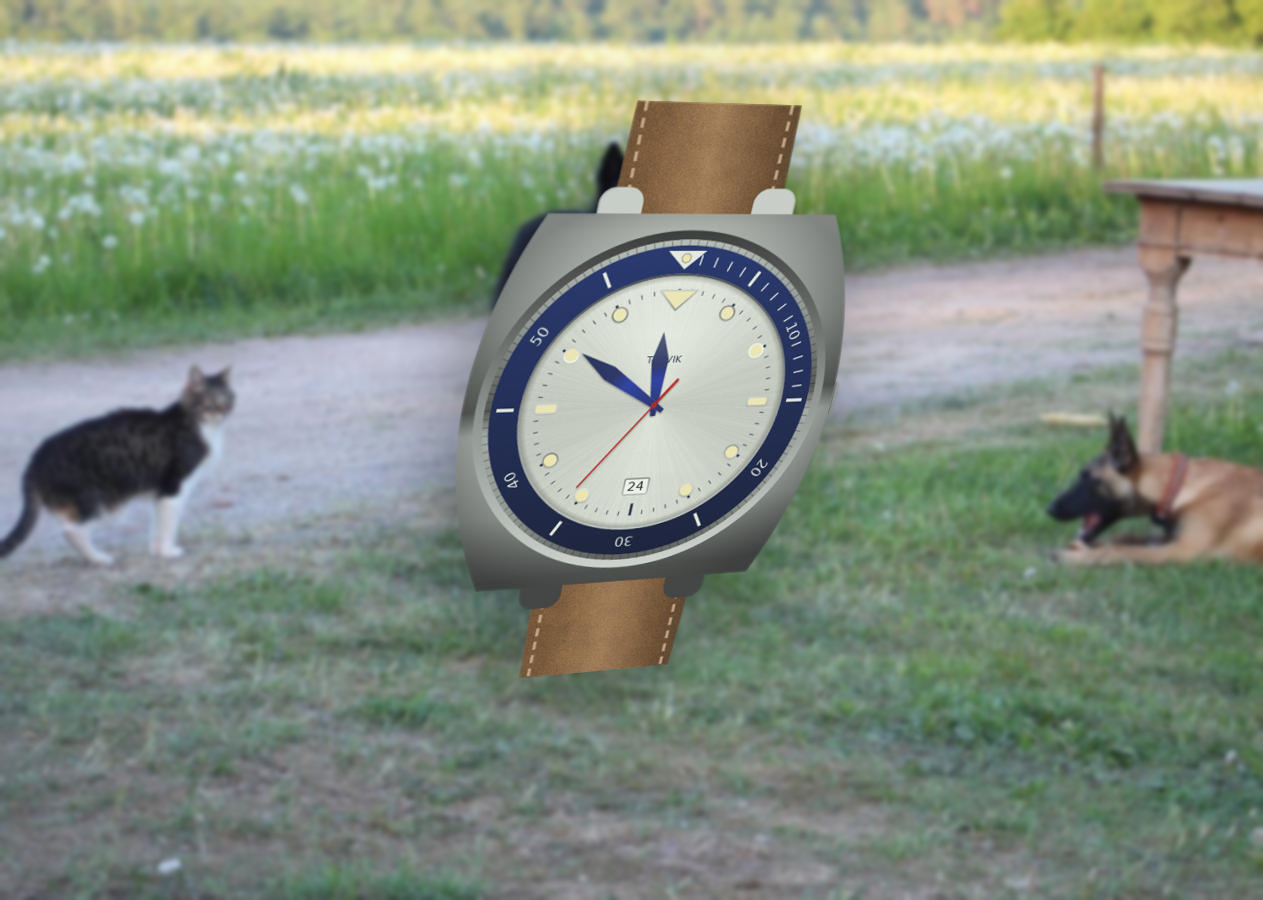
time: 11:50:36
